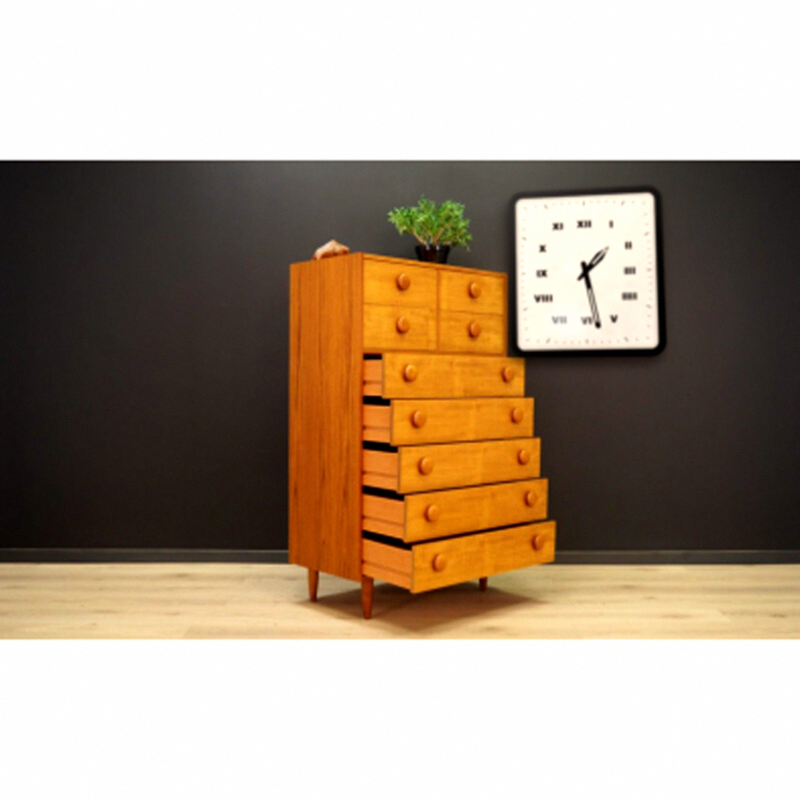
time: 1:28
